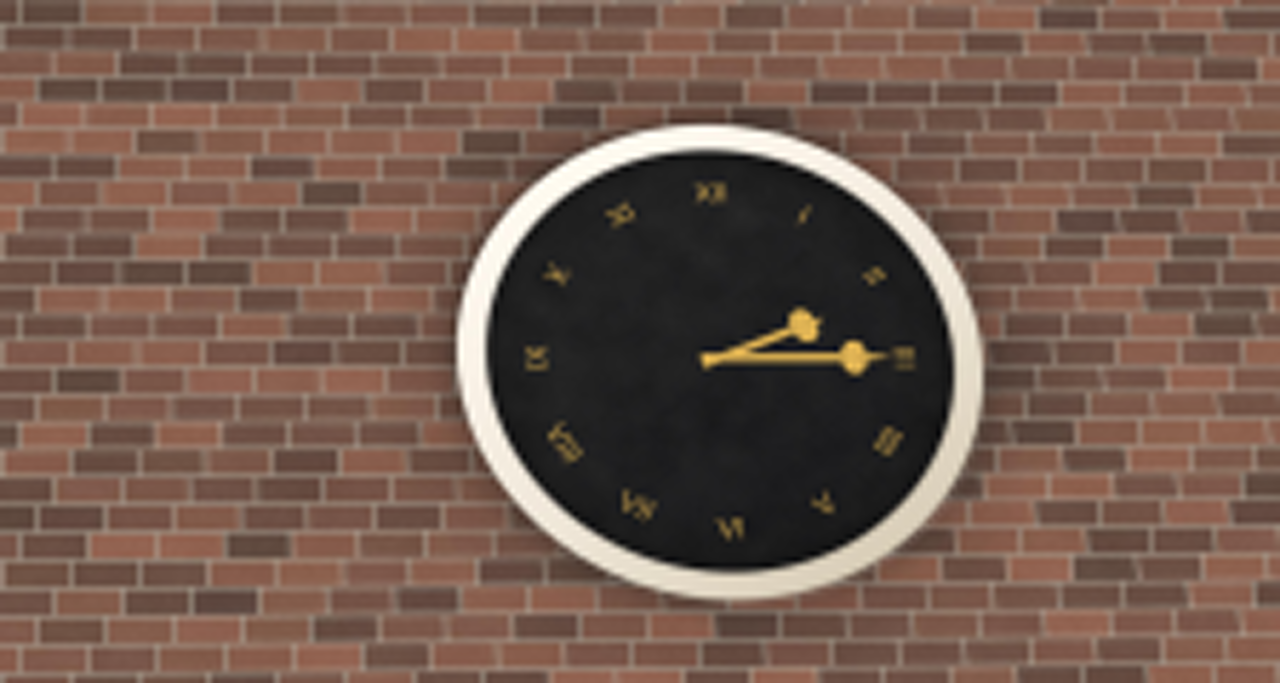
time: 2:15
